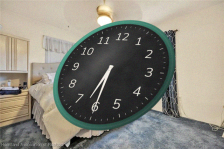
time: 6:30
